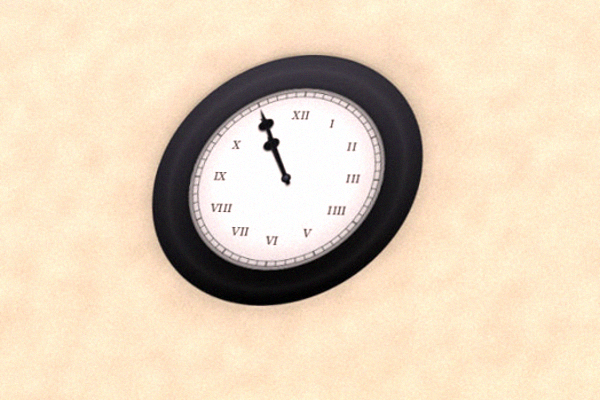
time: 10:55
